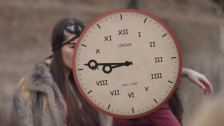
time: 8:46
